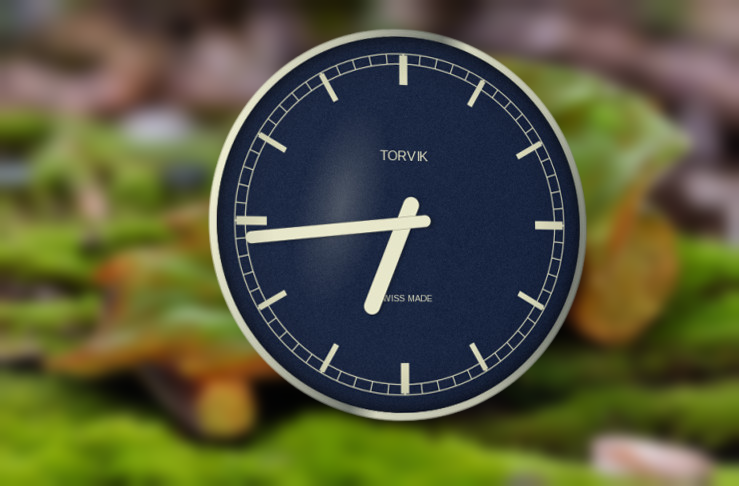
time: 6:44
